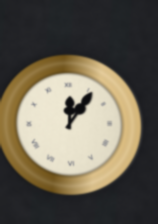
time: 12:06
